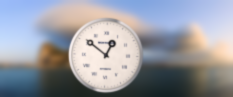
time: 12:51
